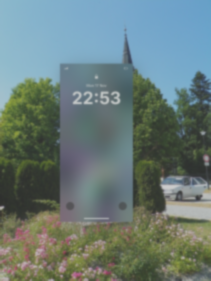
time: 22:53
